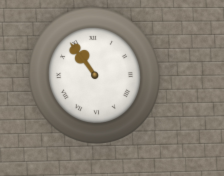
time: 10:54
